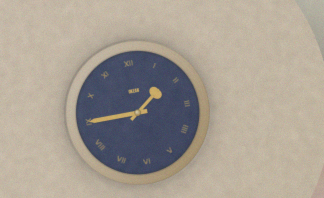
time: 1:45
